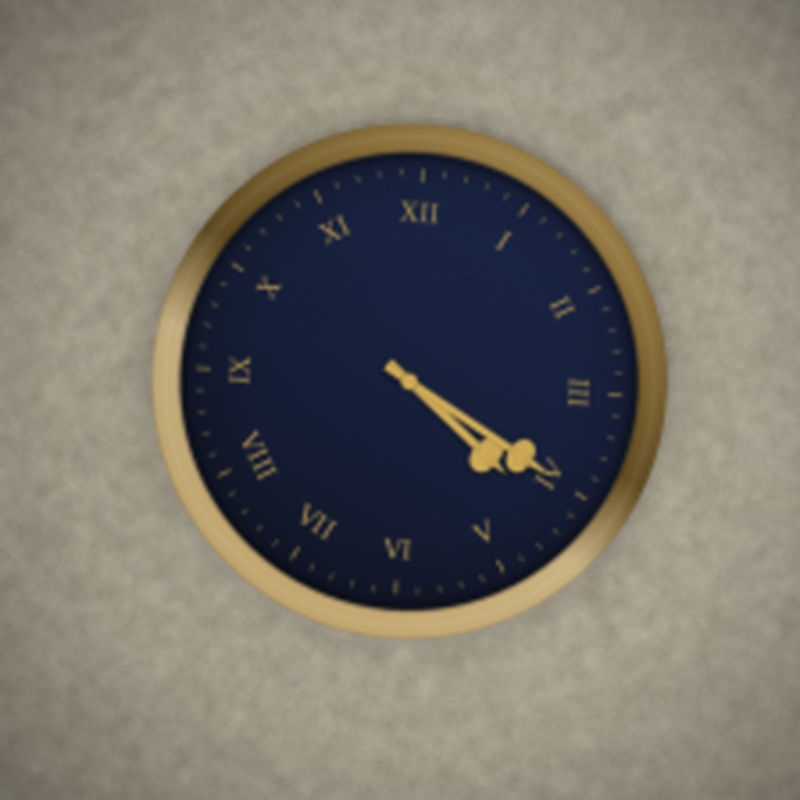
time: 4:20
